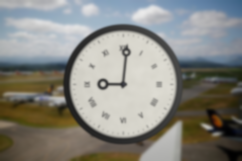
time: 9:01
